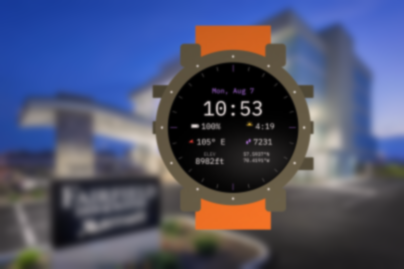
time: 10:53
